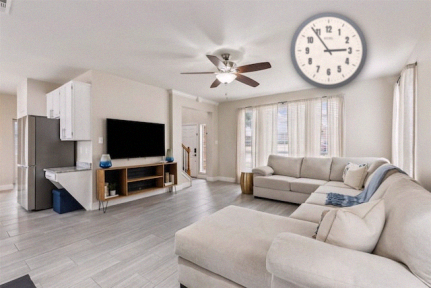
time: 2:54
